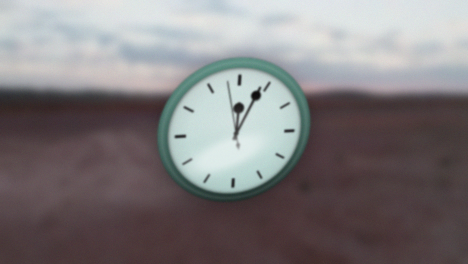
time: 12:03:58
